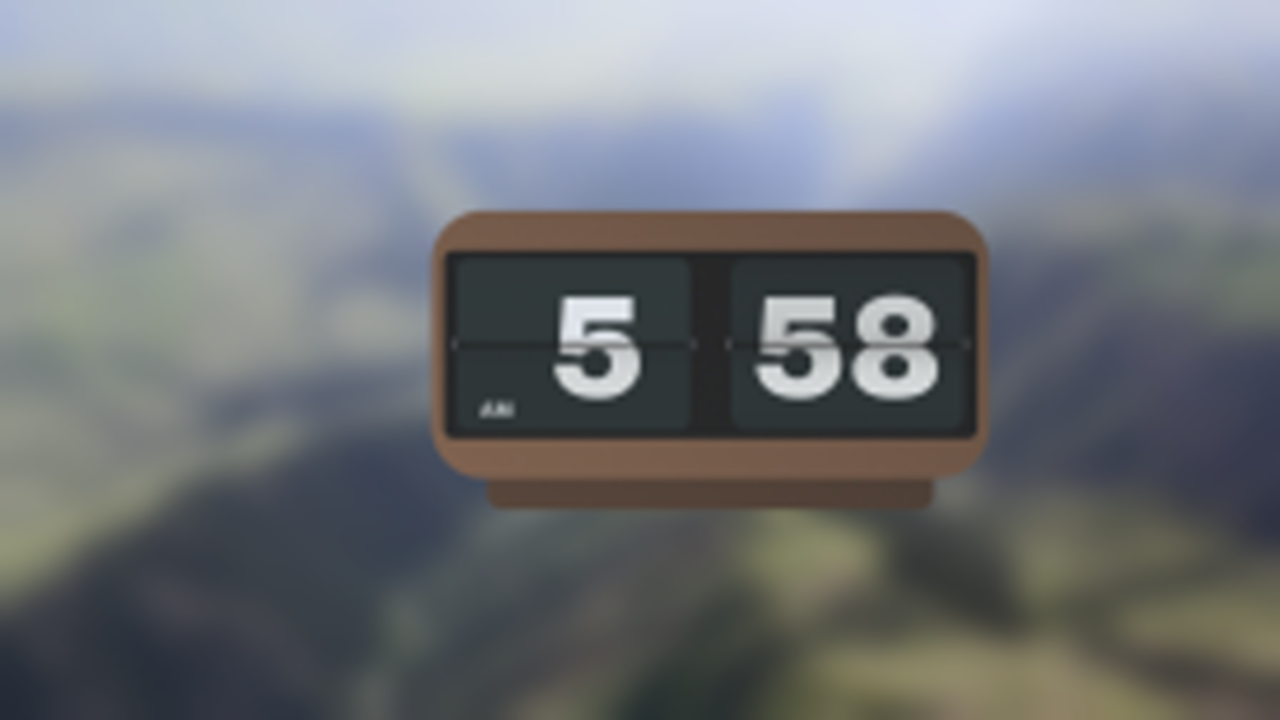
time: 5:58
